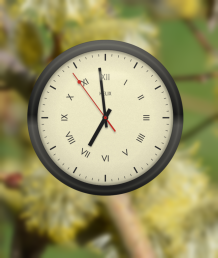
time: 6:58:54
